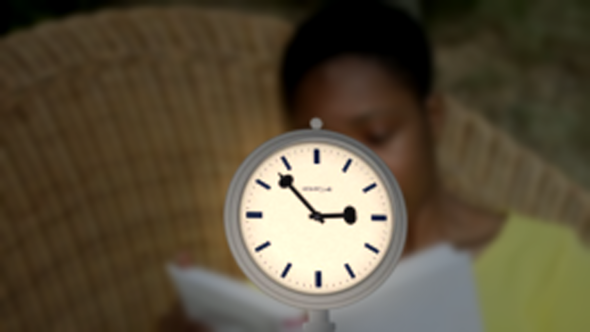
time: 2:53
